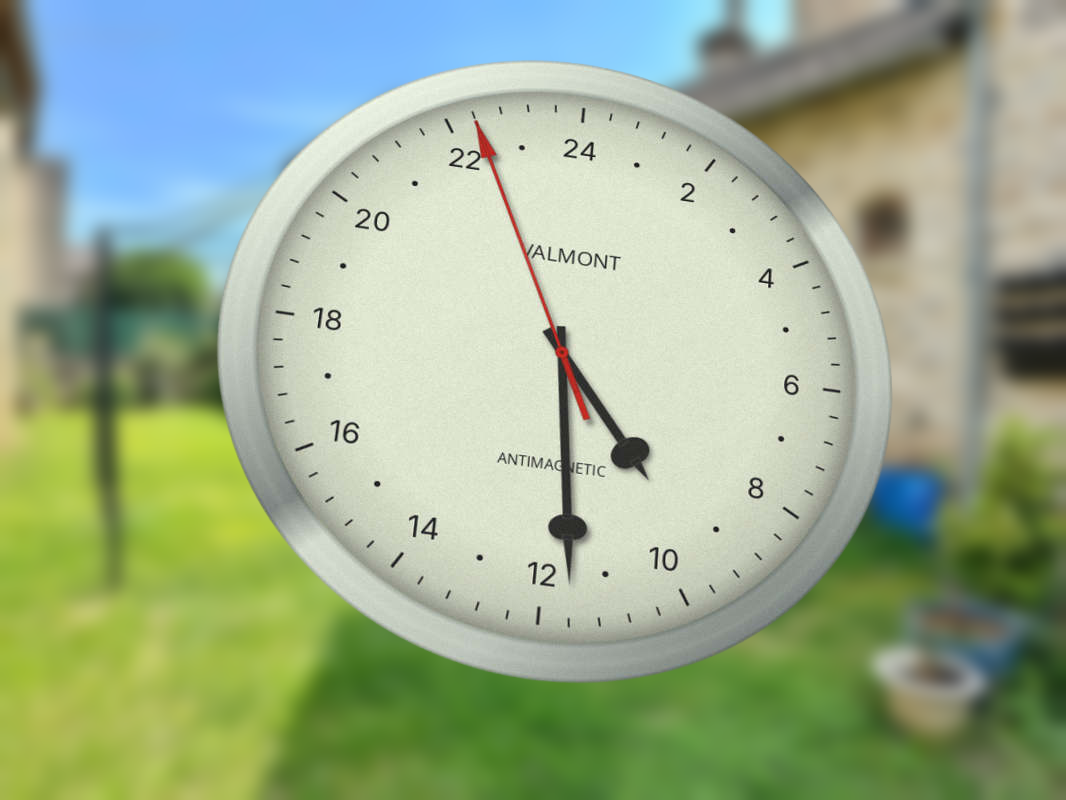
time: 9:28:56
